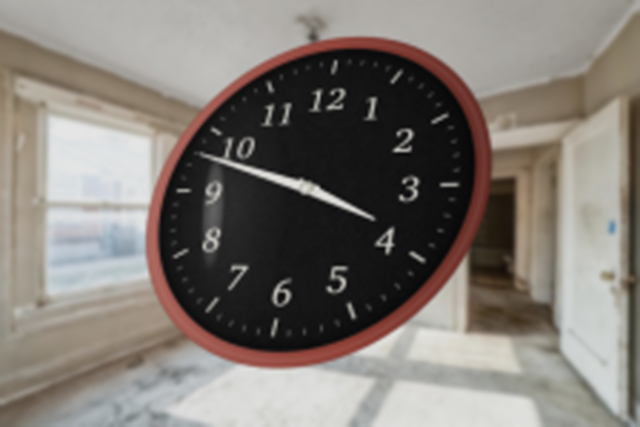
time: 3:48
